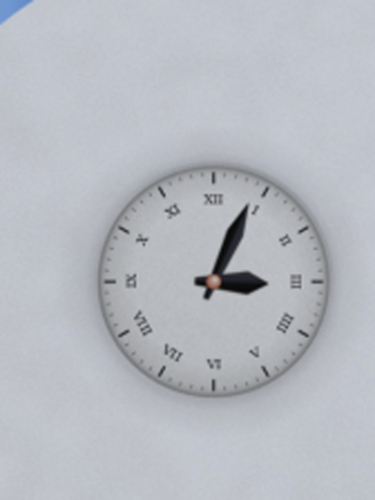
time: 3:04
